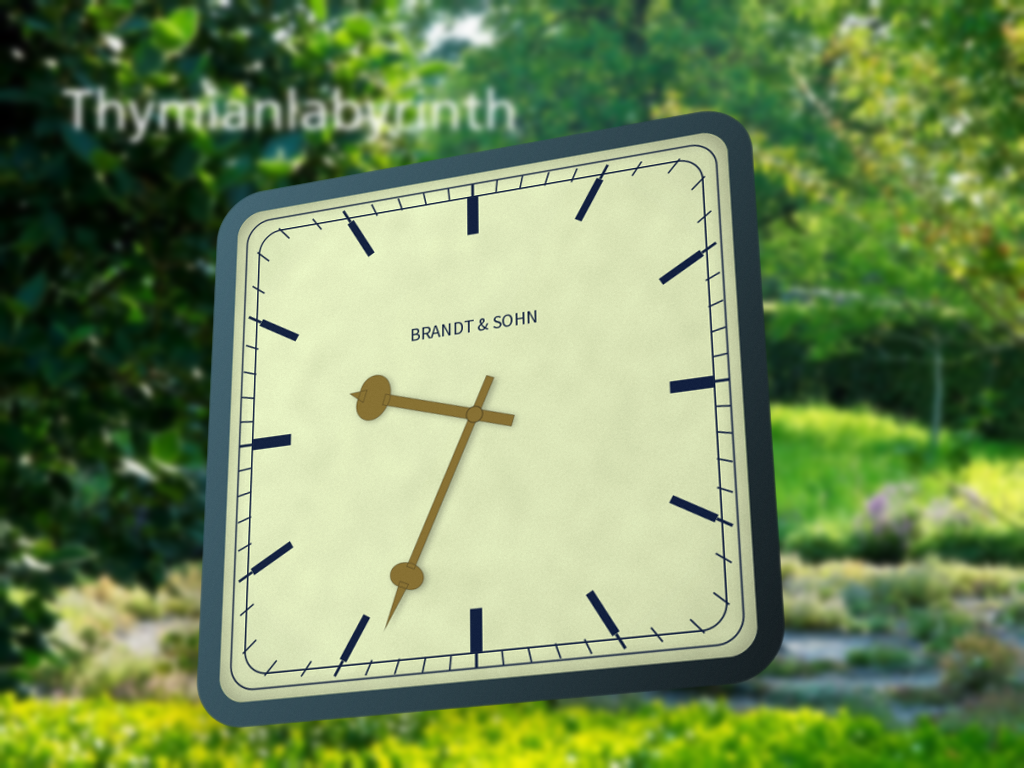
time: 9:34
